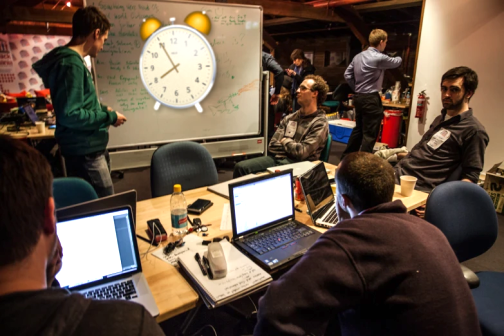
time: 7:55
